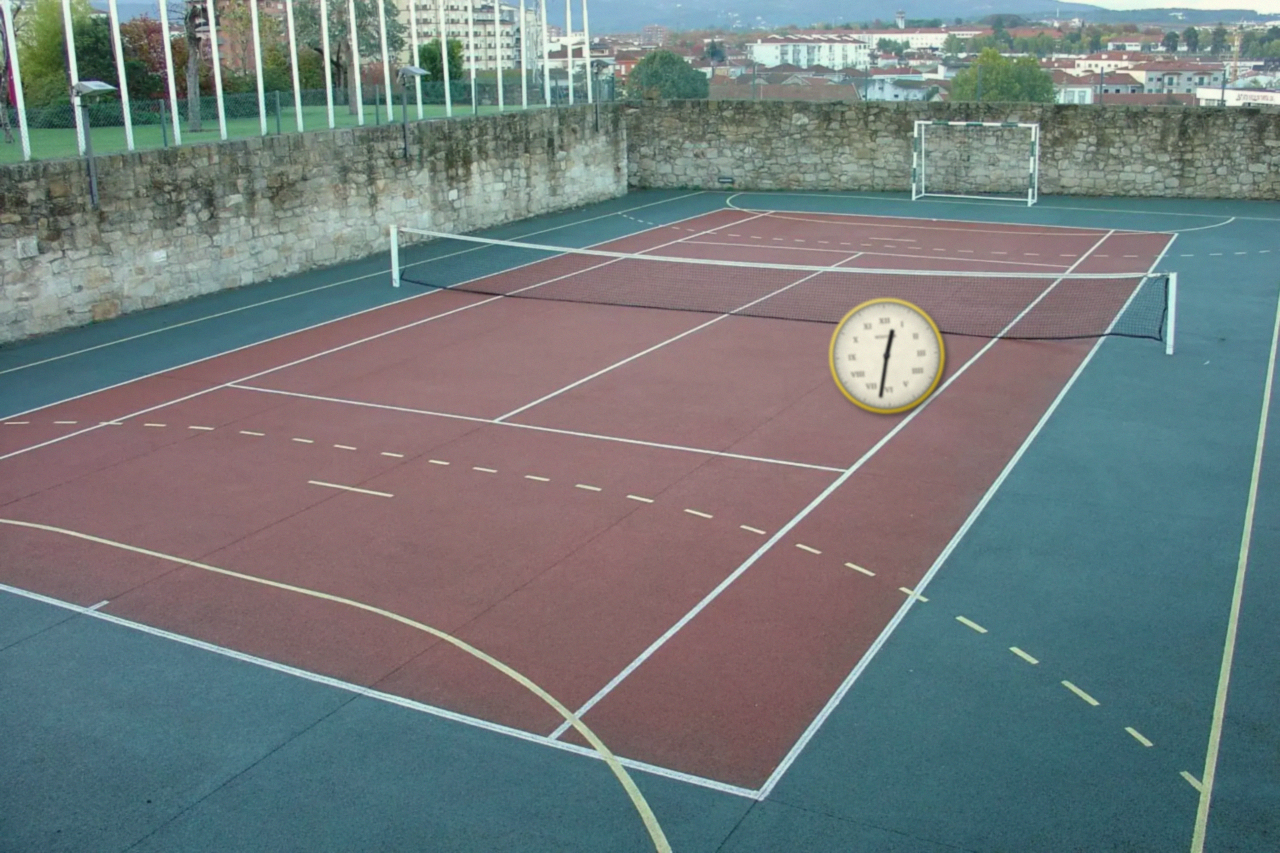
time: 12:32
